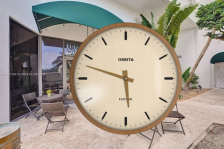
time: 5:48
